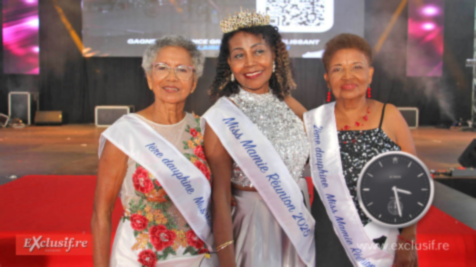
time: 3:28
